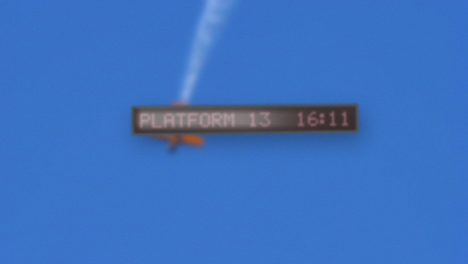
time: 16:11
